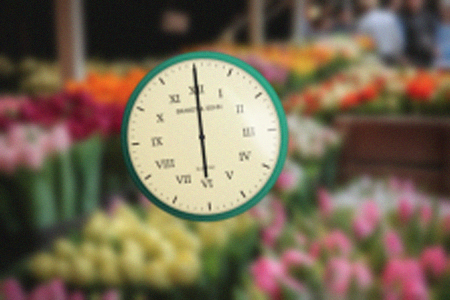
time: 6:00
